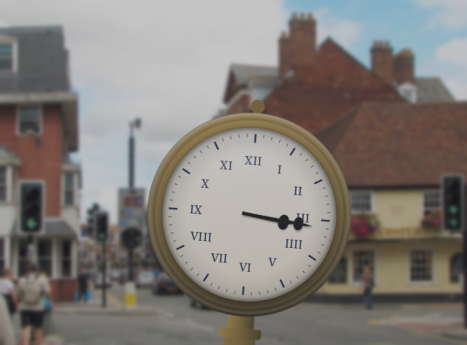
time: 3:16
